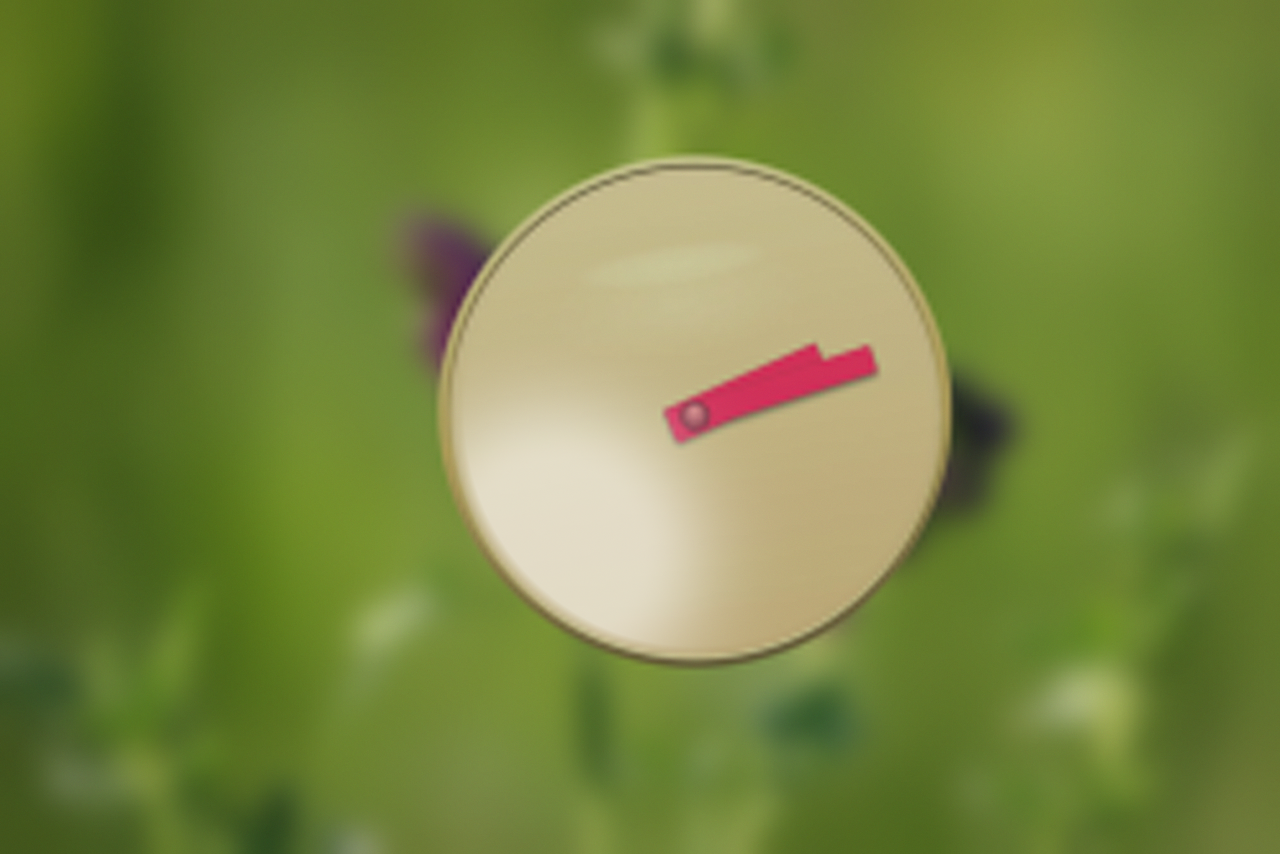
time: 2:12
